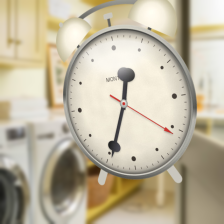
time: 12:34:21
